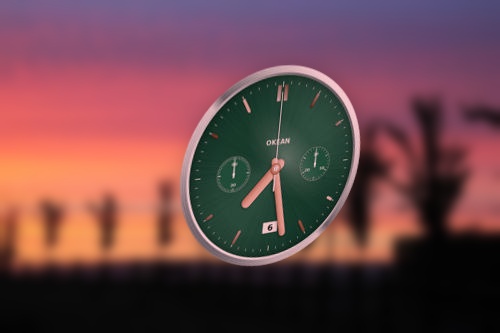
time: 7:28
